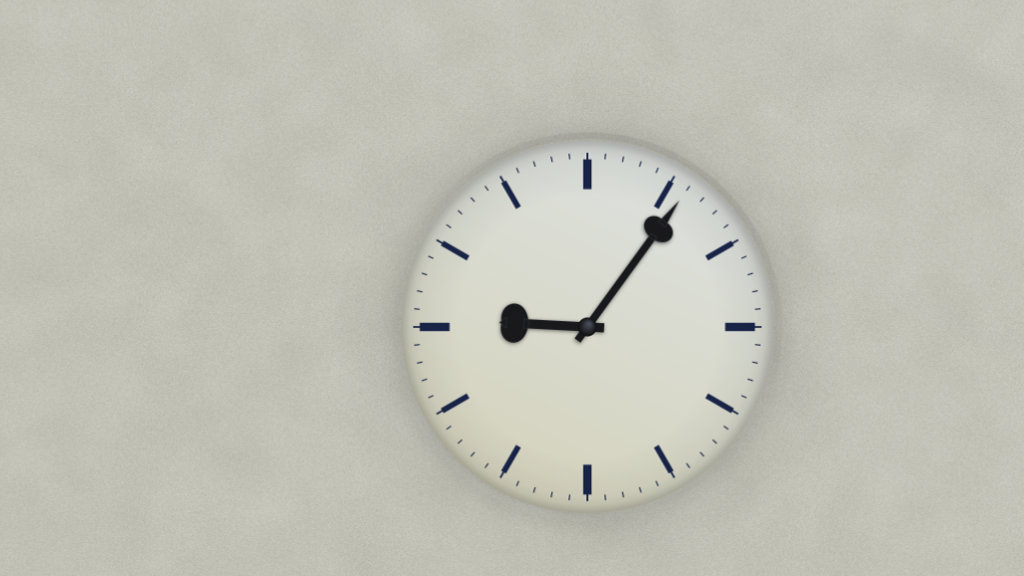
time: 9:06
